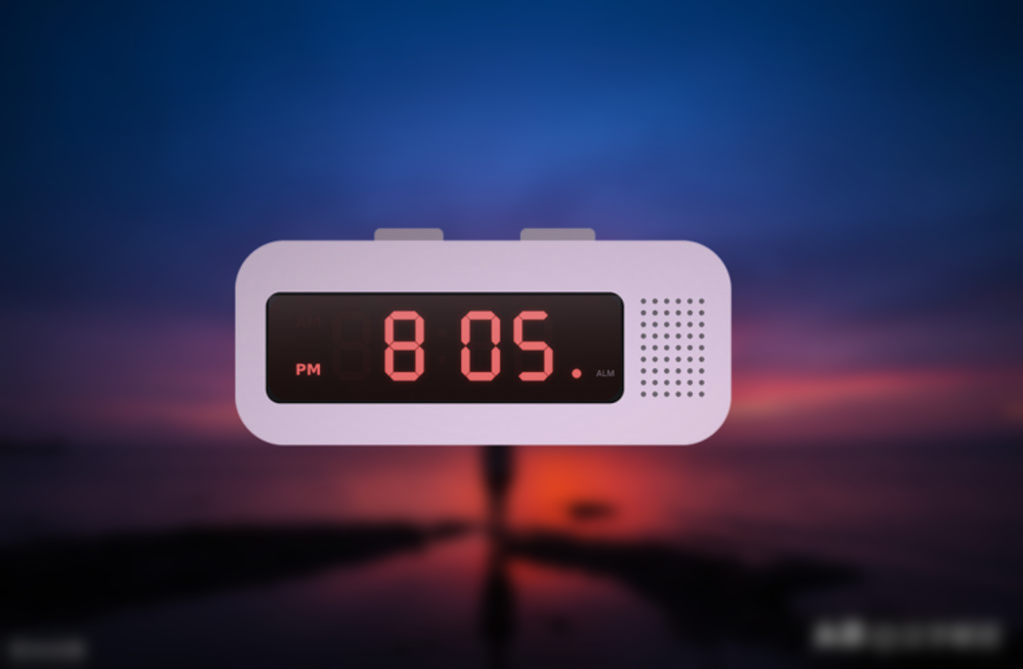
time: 8:05
